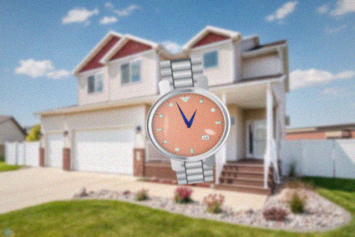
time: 12:57
